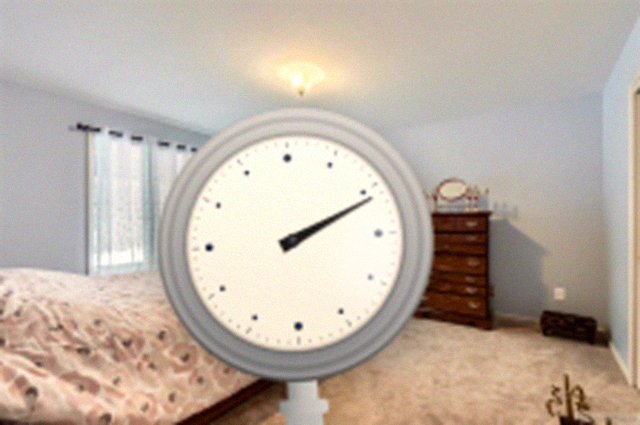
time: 2:11
